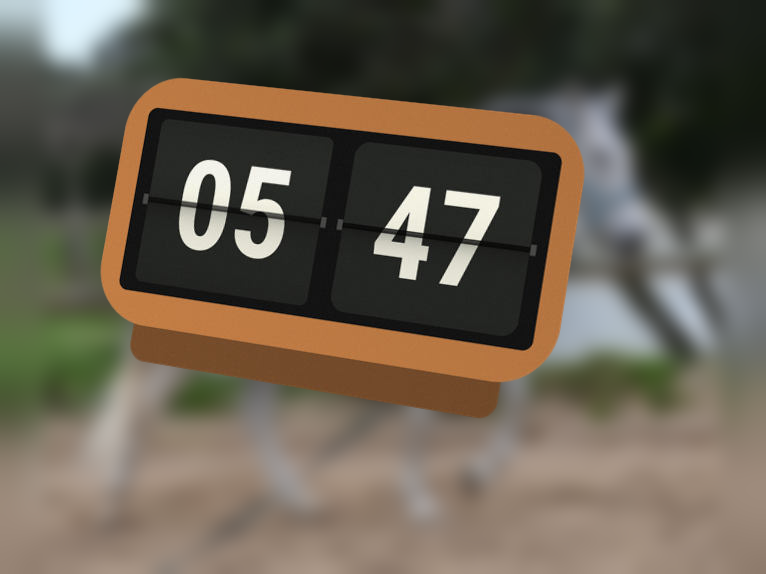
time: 5:47
